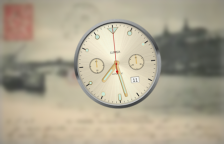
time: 7:28
